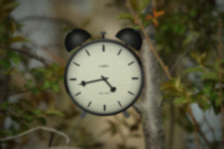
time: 4:43
